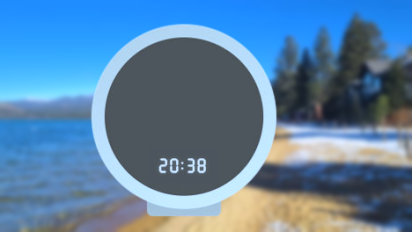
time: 20:38
